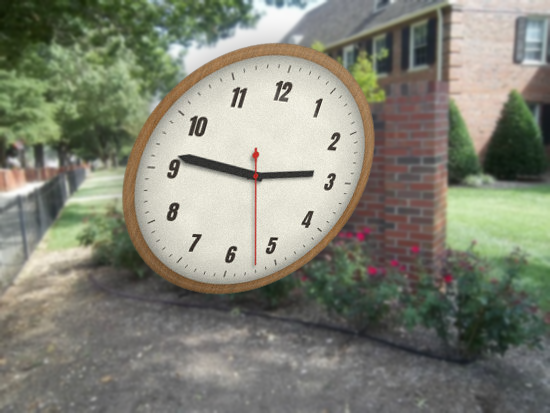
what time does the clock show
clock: 2:46:27
